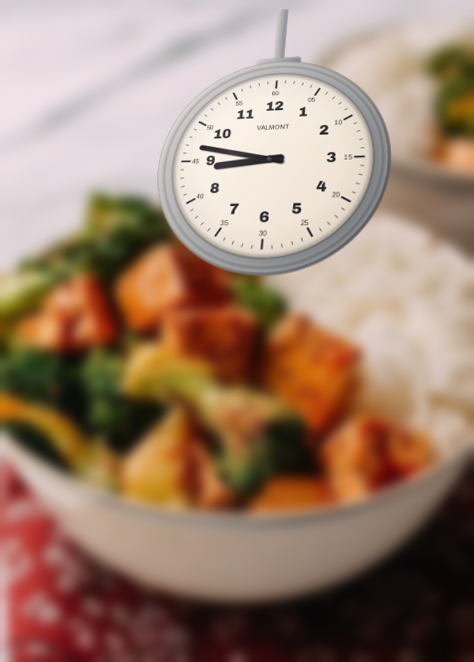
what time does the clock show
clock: 8:47
